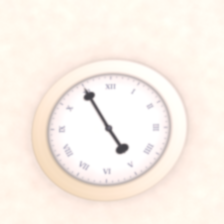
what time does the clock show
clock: 4:55
